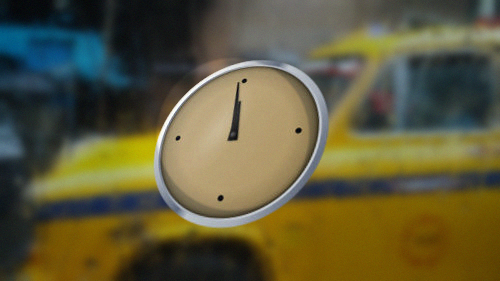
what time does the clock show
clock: 11:59
